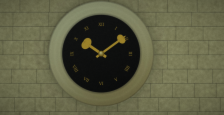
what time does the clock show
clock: 10:09
